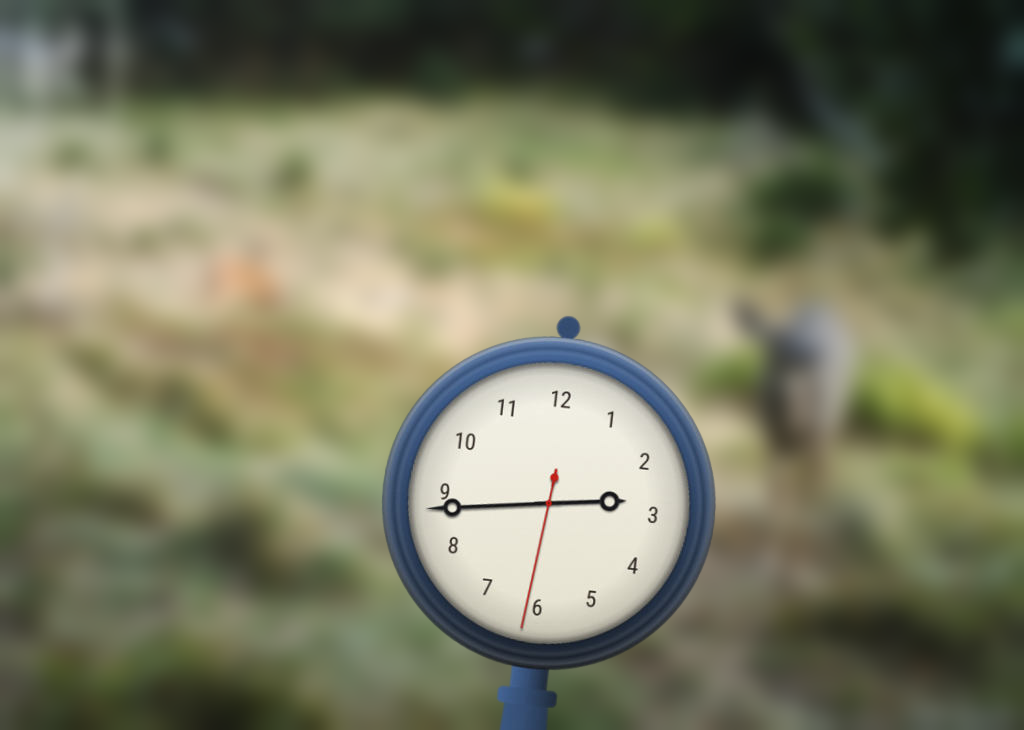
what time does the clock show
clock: 2:43:31
